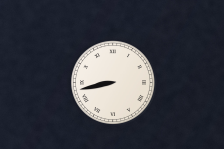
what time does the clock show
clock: 8:43
